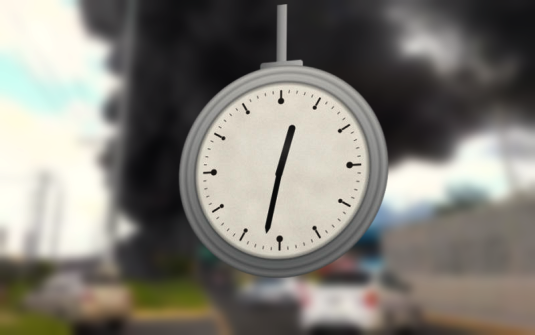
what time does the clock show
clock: 12:32
